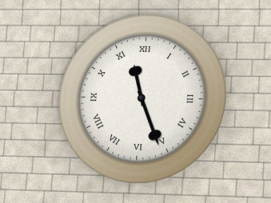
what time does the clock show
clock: 11:26
